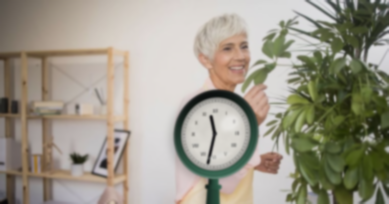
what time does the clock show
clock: 11:32
